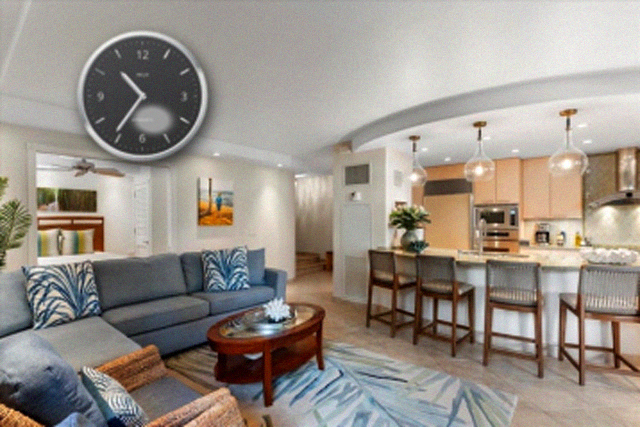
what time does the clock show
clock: 10:36
